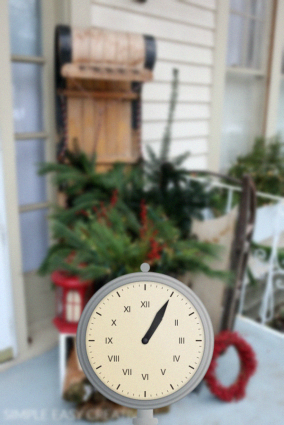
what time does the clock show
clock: 1:05
